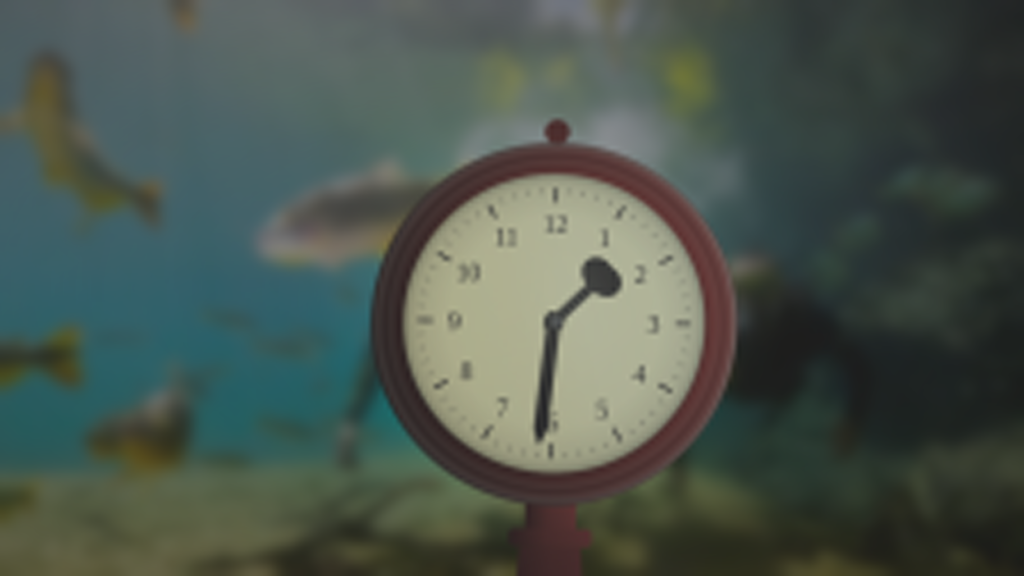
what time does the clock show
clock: 1:31
